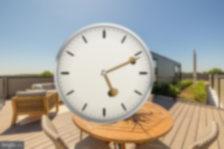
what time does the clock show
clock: 5:11
